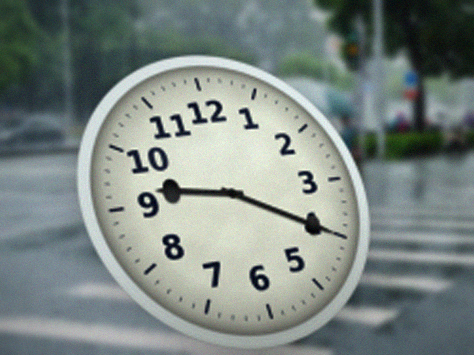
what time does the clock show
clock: 9:20
